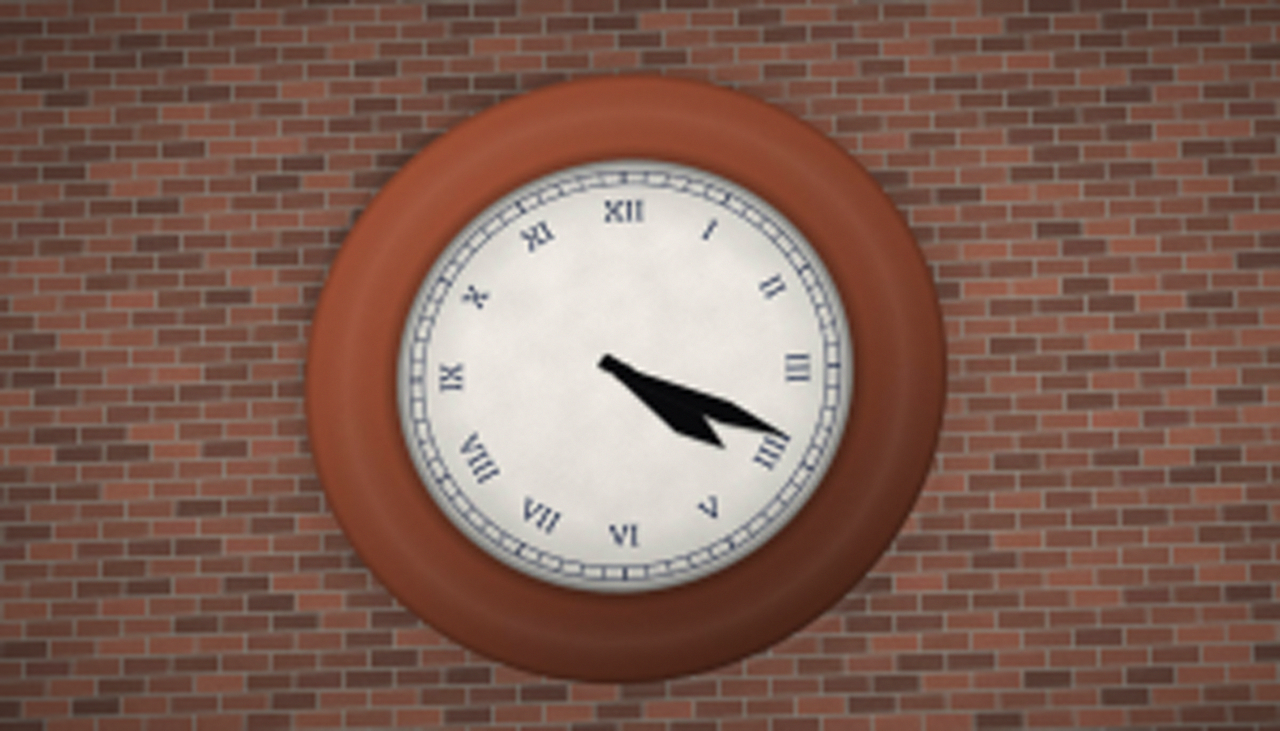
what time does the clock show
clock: 4:19
